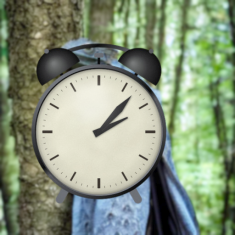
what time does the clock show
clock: 2:07
